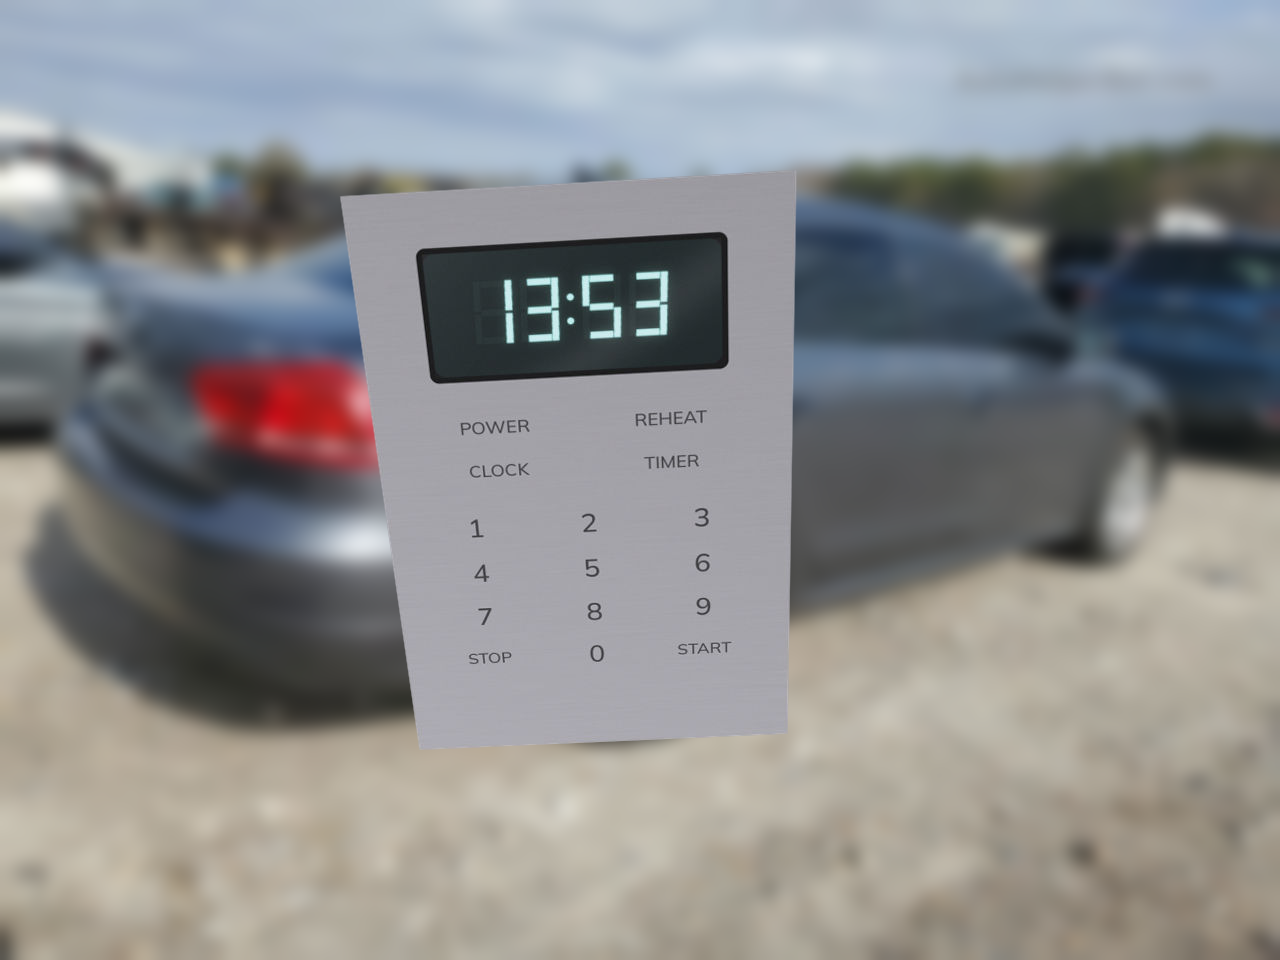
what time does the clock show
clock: 13:53
